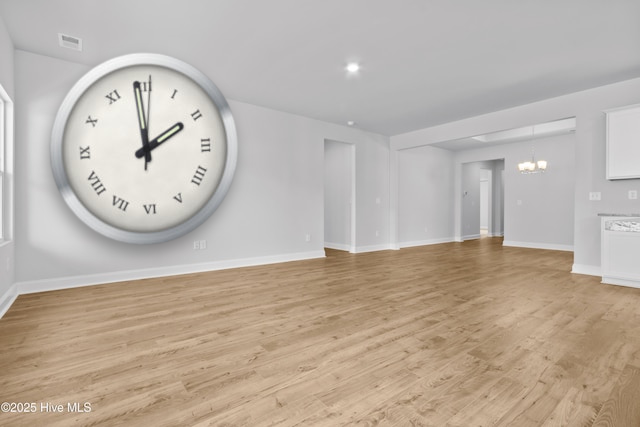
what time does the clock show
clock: 1:59:01
